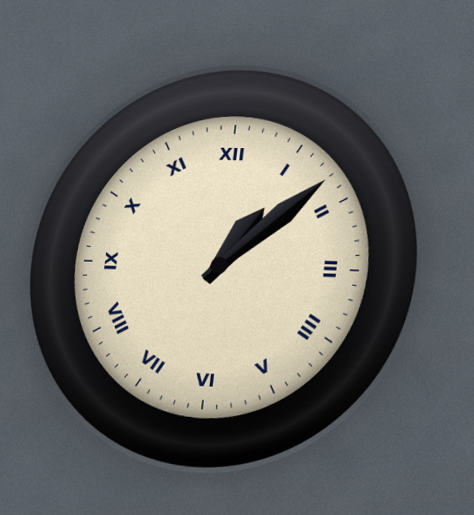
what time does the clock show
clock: 1:08
